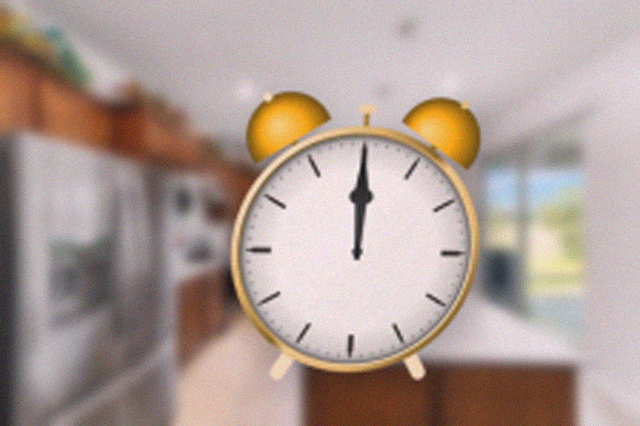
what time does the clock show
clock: 12:00
